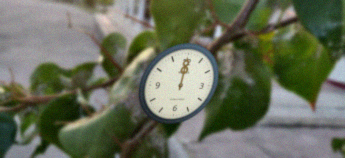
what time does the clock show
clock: 12:00
